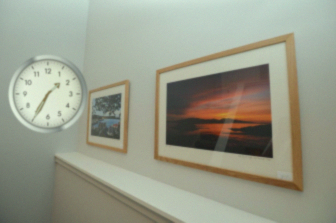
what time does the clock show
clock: 1:35
